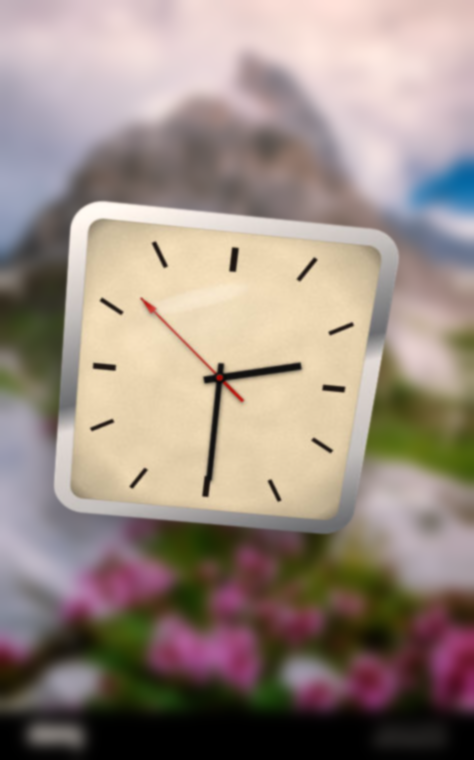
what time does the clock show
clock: 2:29:52
